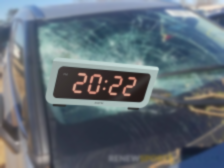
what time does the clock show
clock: 20:22
